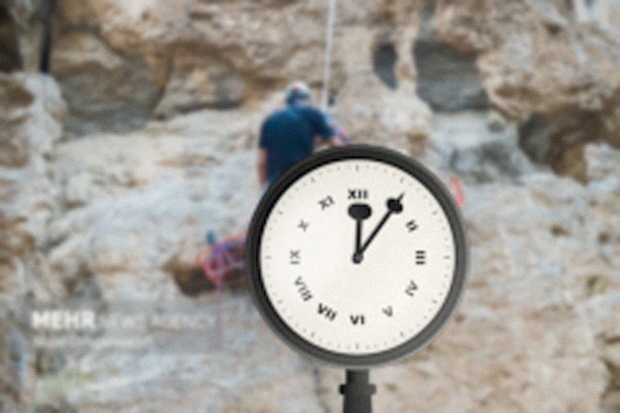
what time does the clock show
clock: 12:06
